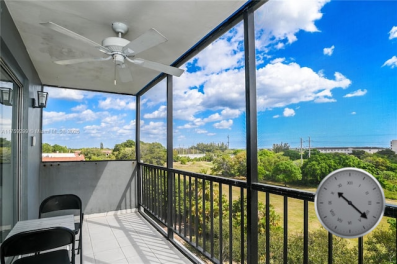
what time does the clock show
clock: 10:22
